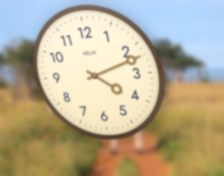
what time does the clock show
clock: 4:12
